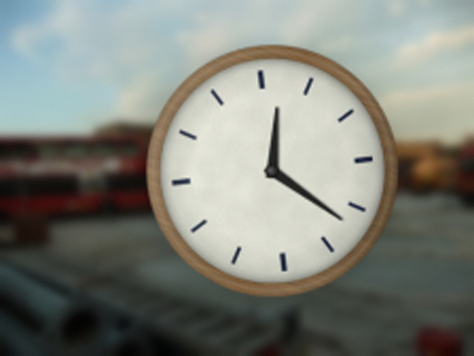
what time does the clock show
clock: 12:22
